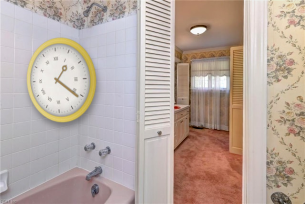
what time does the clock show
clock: 1:21
